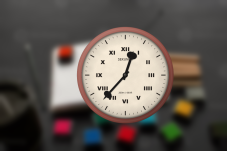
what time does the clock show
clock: 12:37
